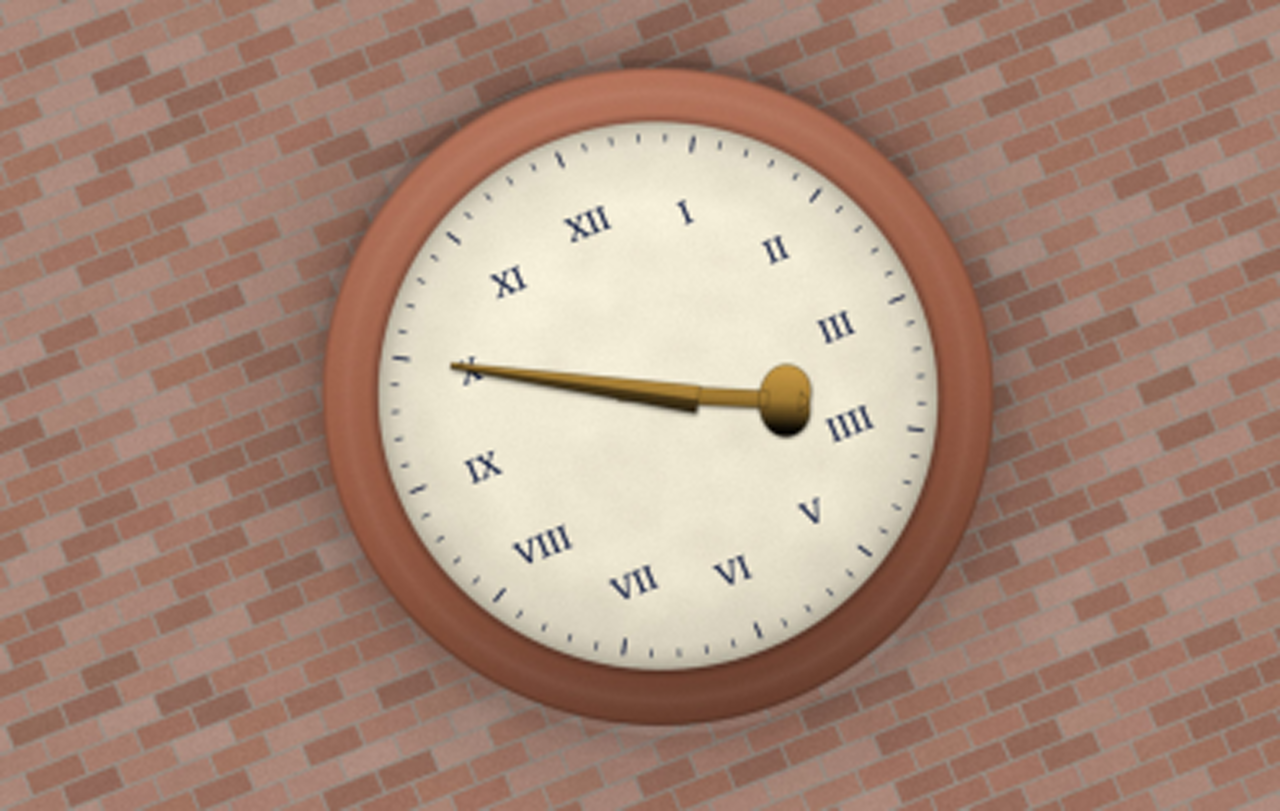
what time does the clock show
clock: 3:50
